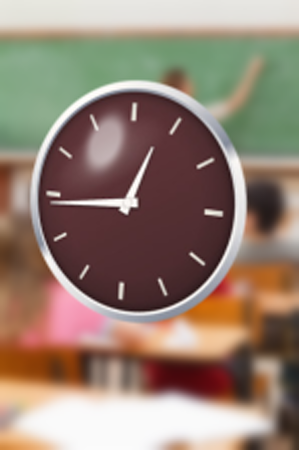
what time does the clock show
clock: 12:44
